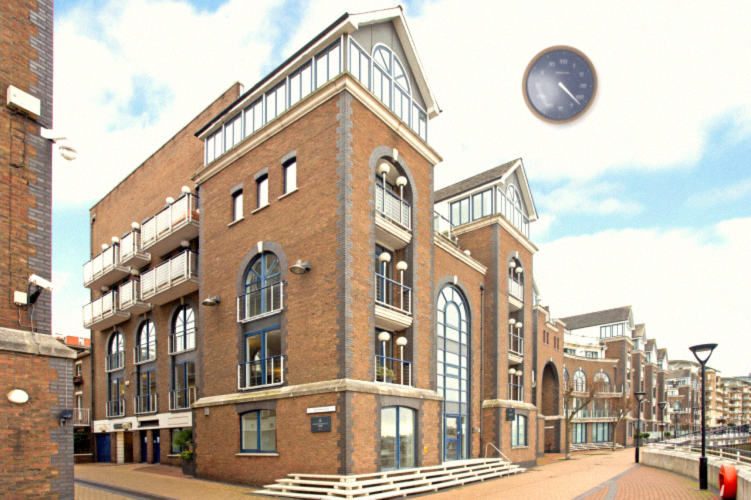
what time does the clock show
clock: 4:22
